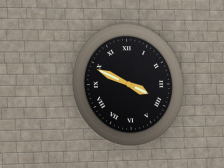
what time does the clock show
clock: 3:49
